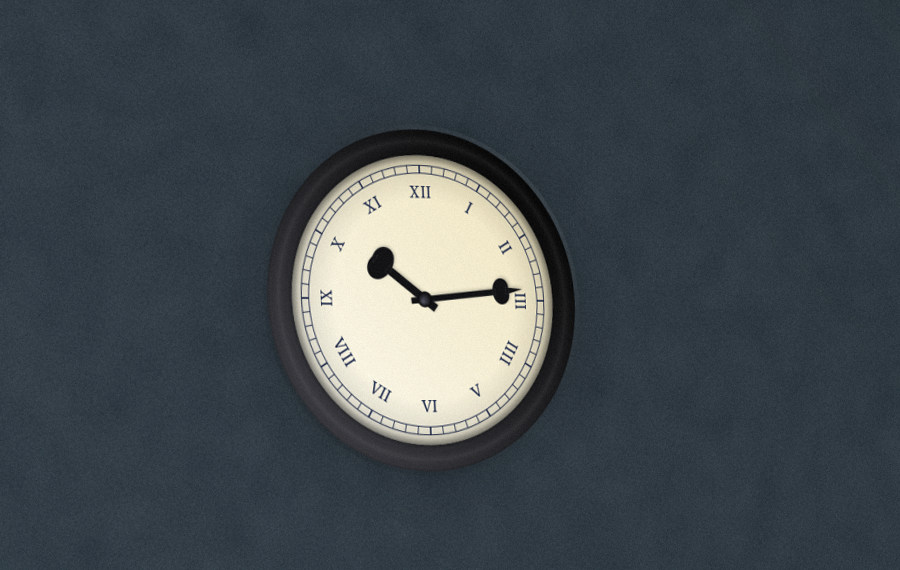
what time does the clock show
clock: 10:14
